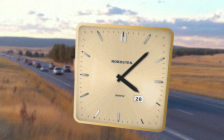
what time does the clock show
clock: 4:07
